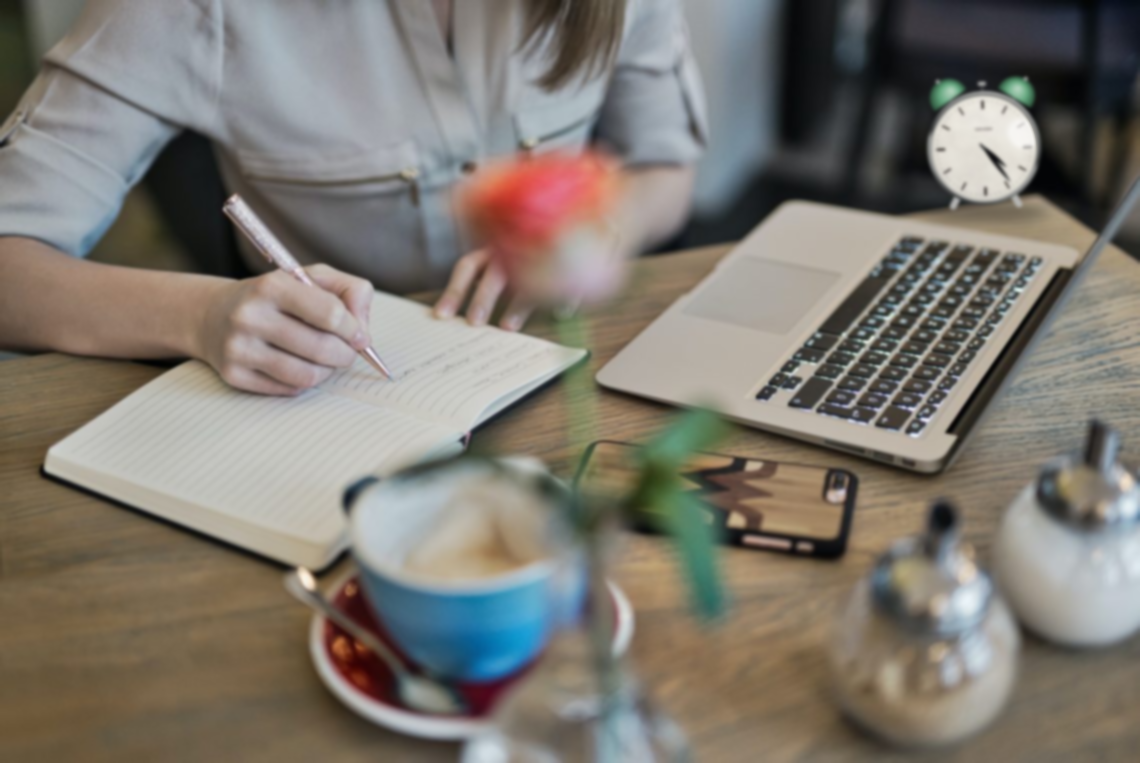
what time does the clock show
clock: 4:24
